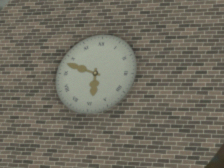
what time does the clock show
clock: 5:48
